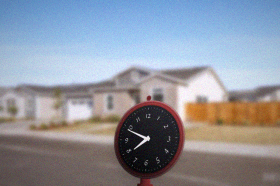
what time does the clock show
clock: 7:49
